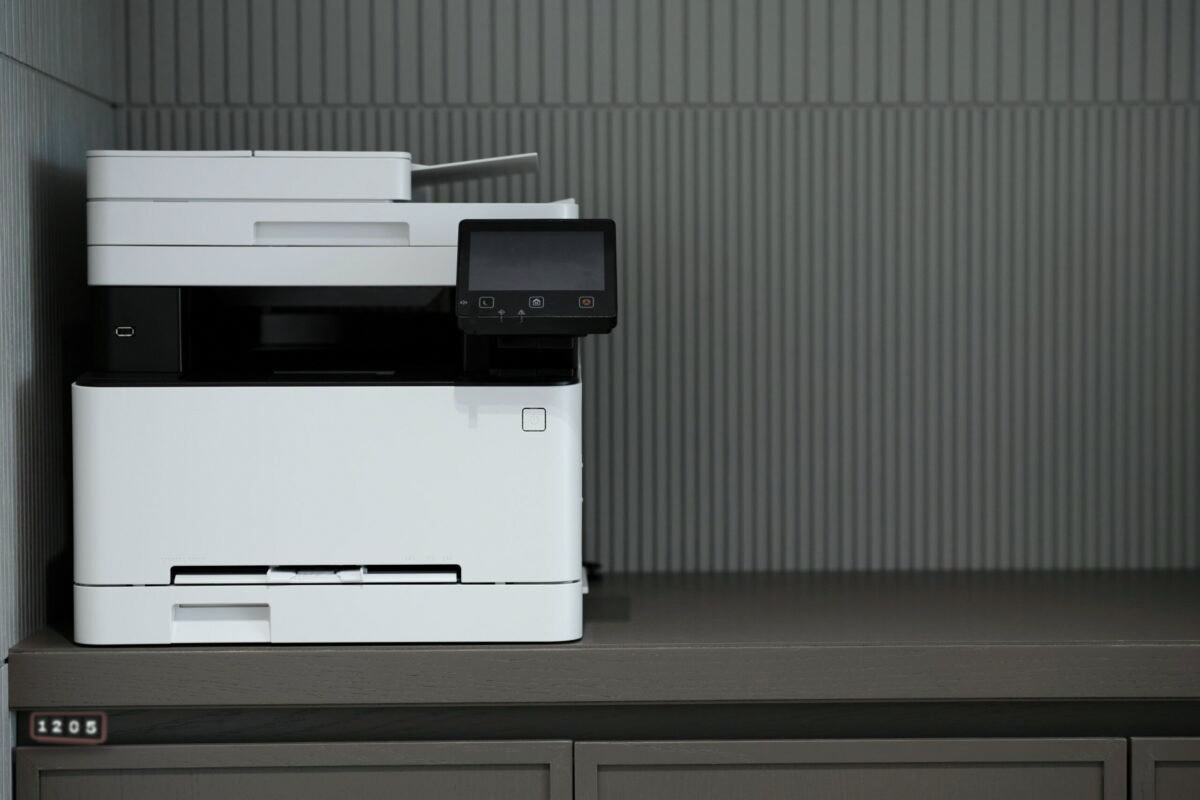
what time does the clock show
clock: 12:05
